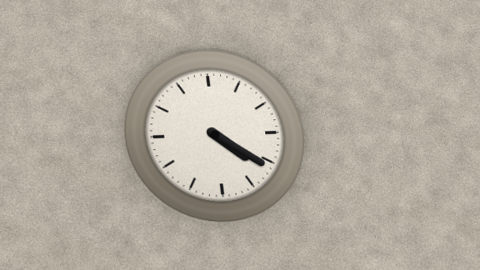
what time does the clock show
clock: 4:21
